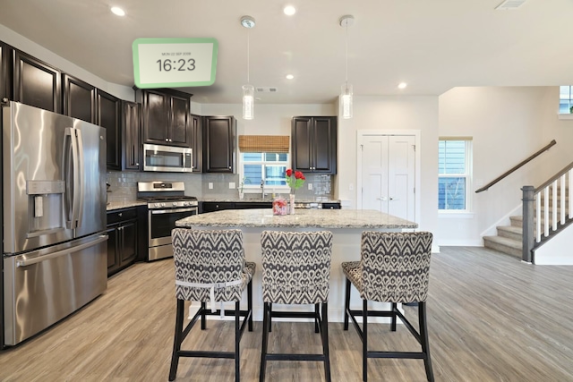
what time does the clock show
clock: 16:23
